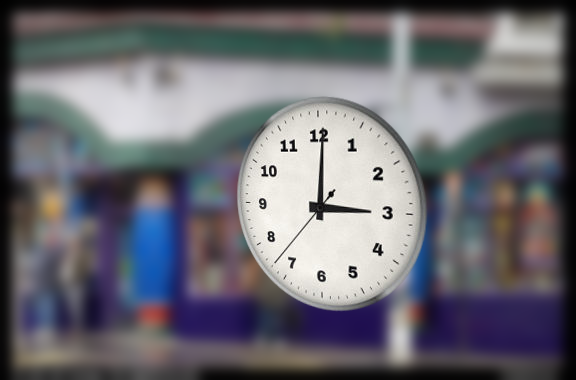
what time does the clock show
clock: 3:00:37
